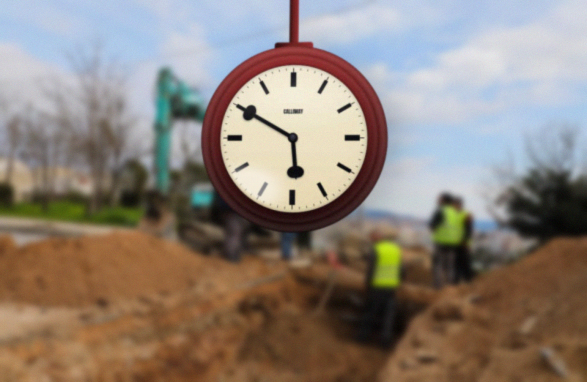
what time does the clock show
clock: 5:50
